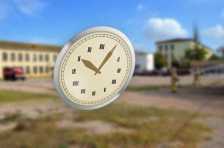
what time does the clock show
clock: 10:05
